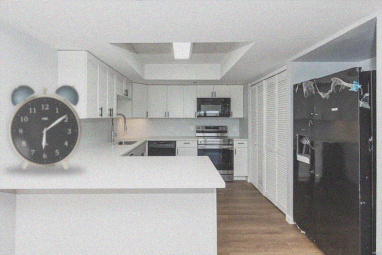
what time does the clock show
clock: 6:09
